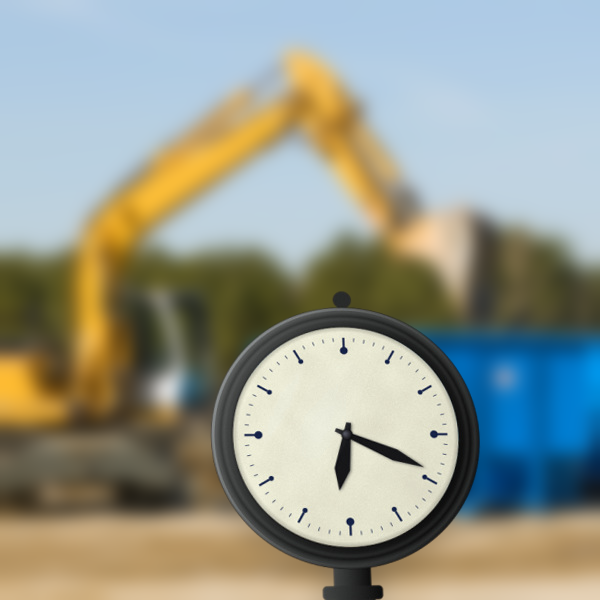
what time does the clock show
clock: 6:19
